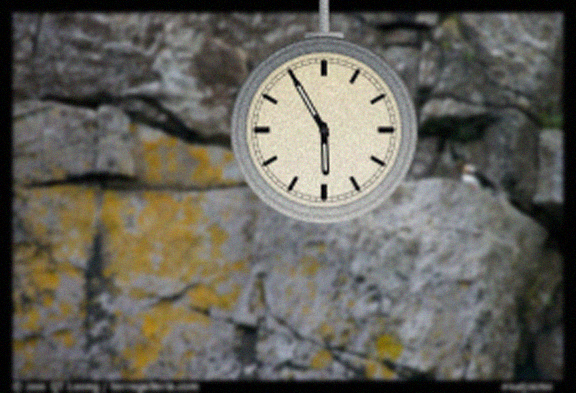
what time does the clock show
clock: 5:55
